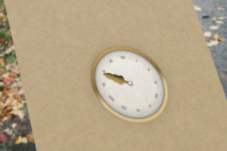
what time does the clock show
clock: 9:49
